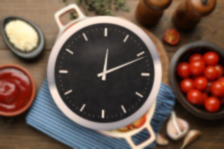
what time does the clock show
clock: 12:11
